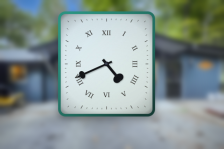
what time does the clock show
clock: 4:41
